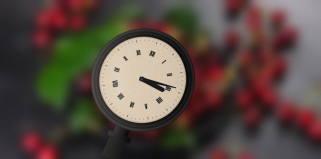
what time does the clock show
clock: 3:14
